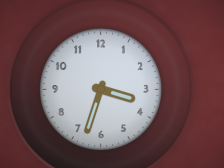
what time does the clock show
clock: 3:33
